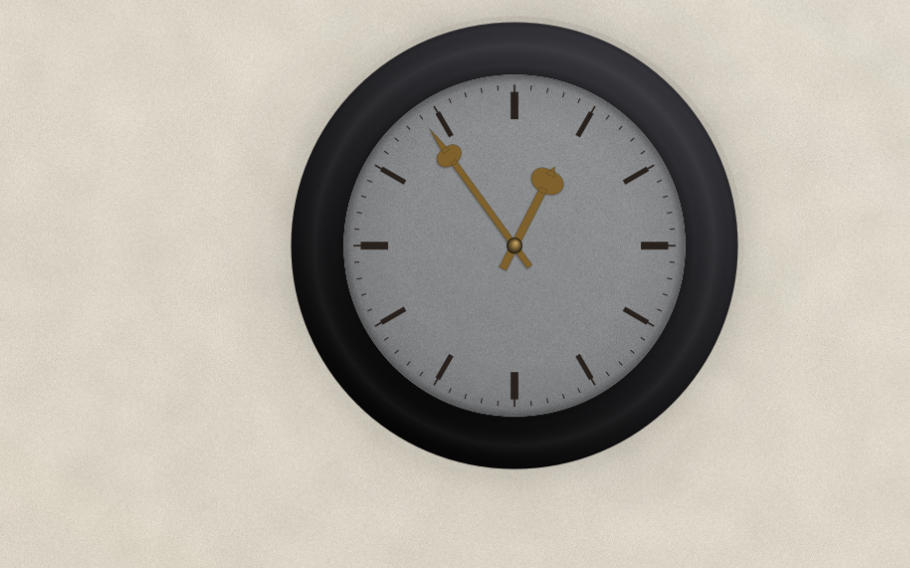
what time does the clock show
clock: 12:54
